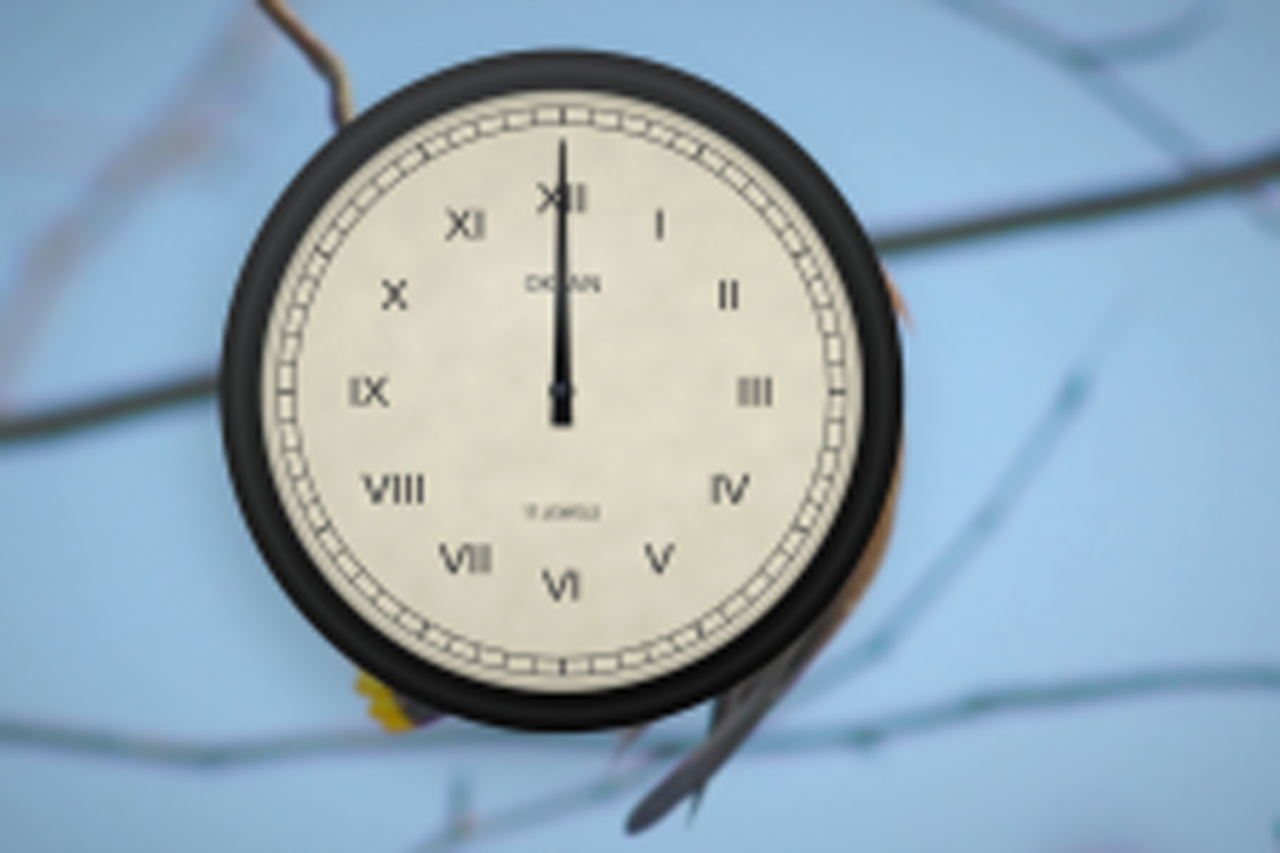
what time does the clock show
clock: 12:00
